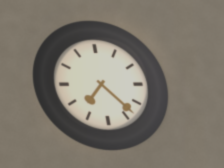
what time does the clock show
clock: 7:23
